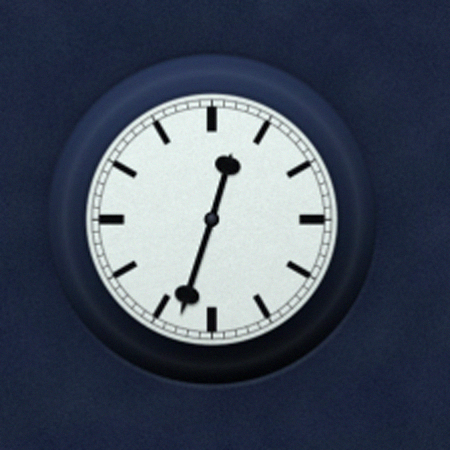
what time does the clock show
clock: 12:33
